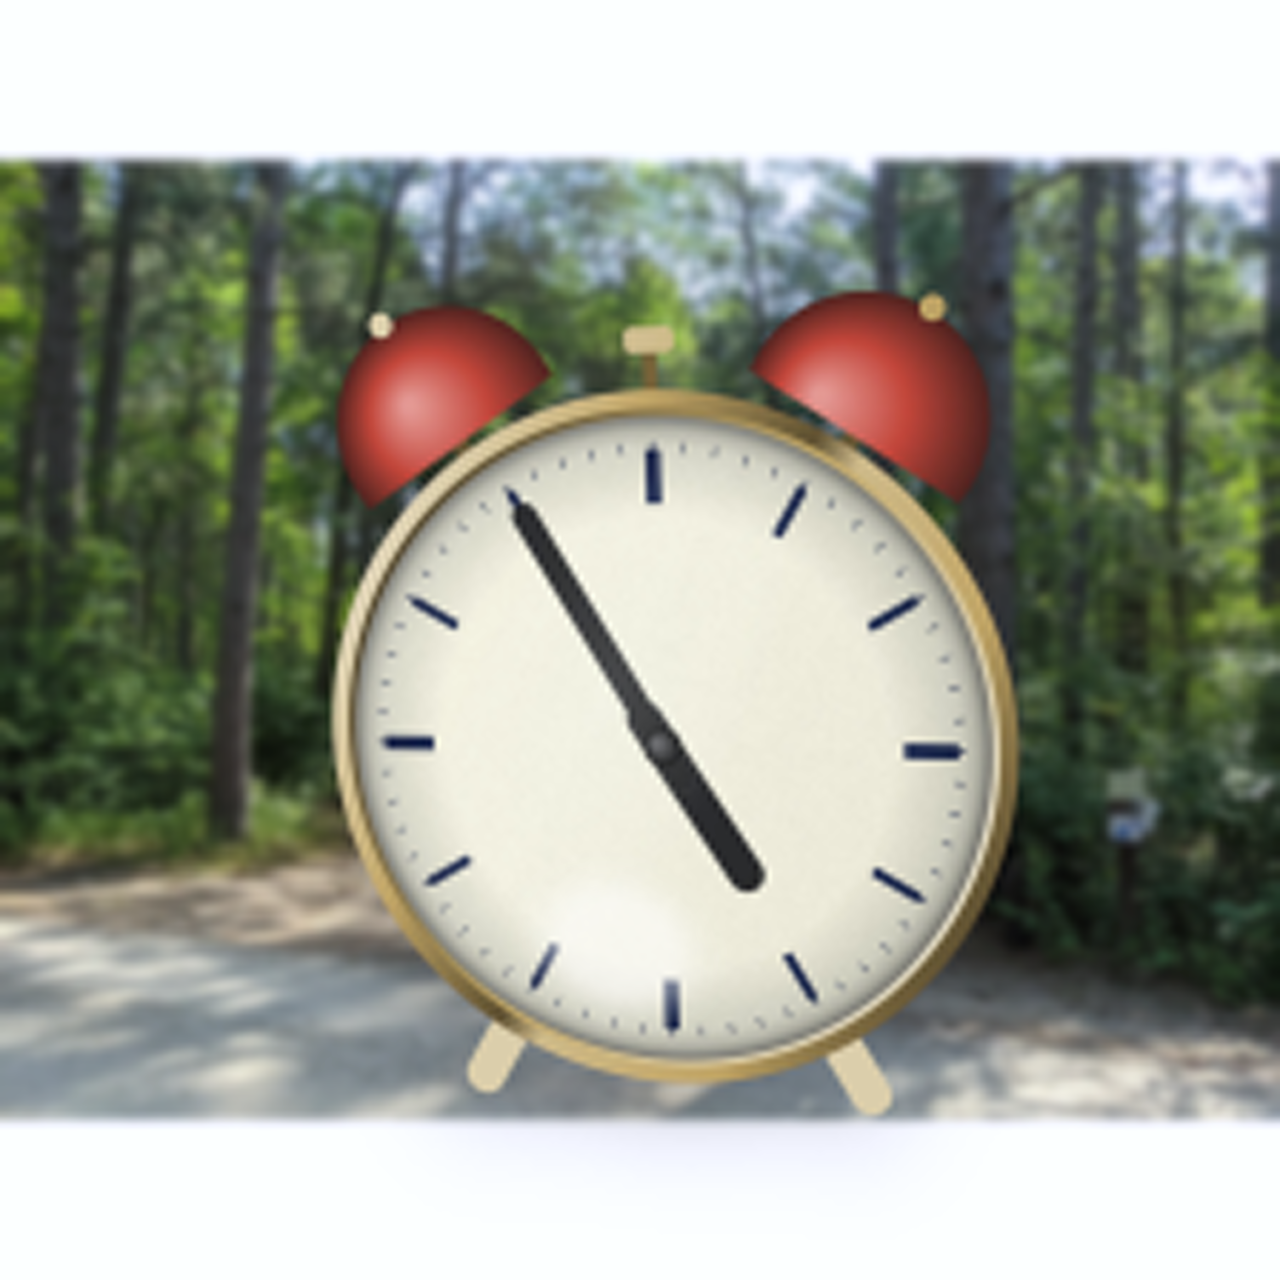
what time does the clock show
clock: 4:55
